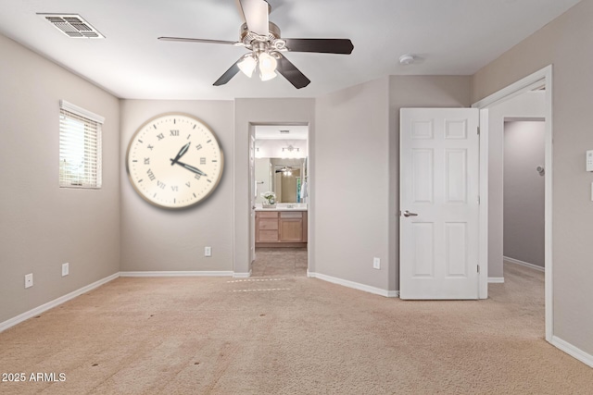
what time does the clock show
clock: 1:19
